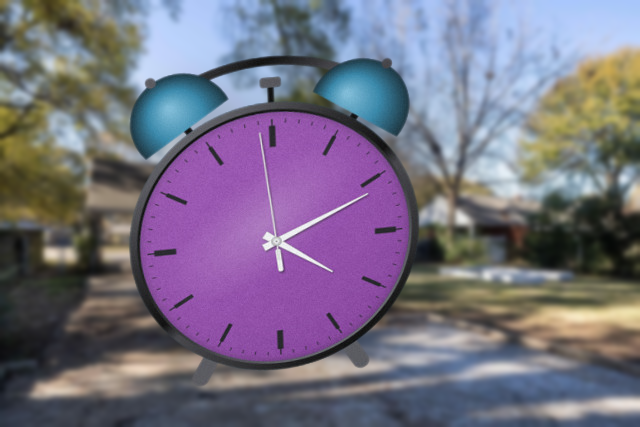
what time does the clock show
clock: 4:10:59
